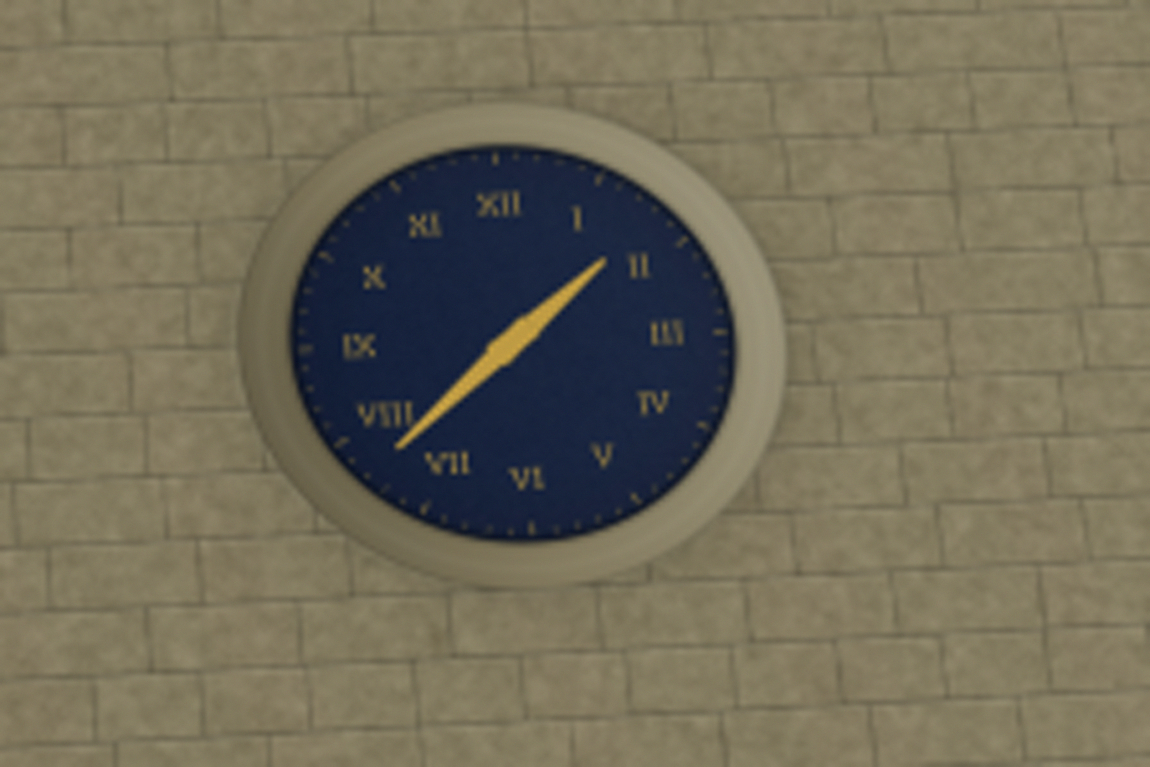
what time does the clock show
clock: 1:38
